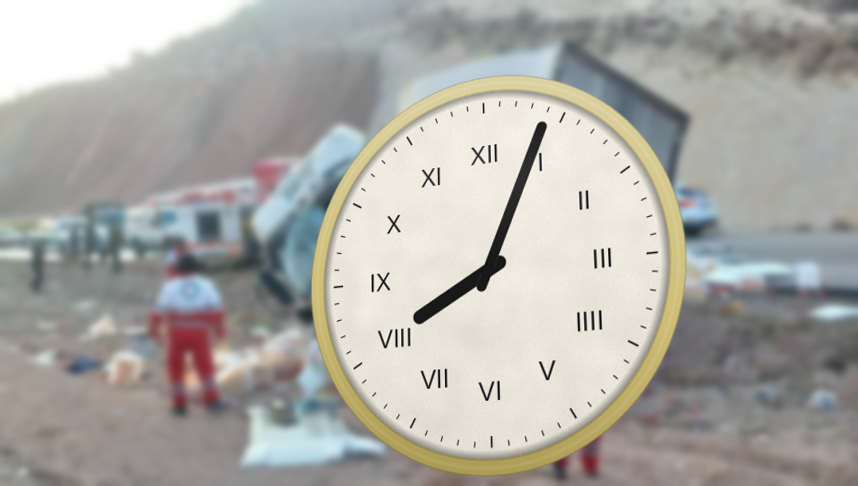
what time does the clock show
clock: 8:04
